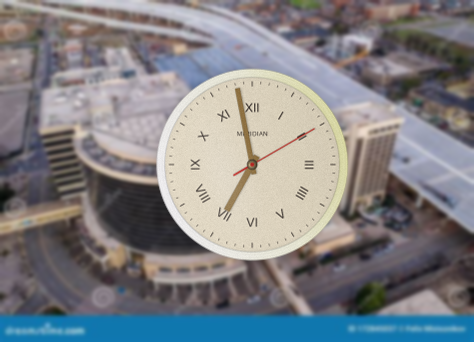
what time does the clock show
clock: 6:58:10
